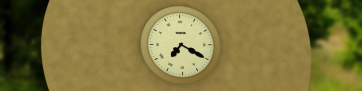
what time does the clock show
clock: 7:20
